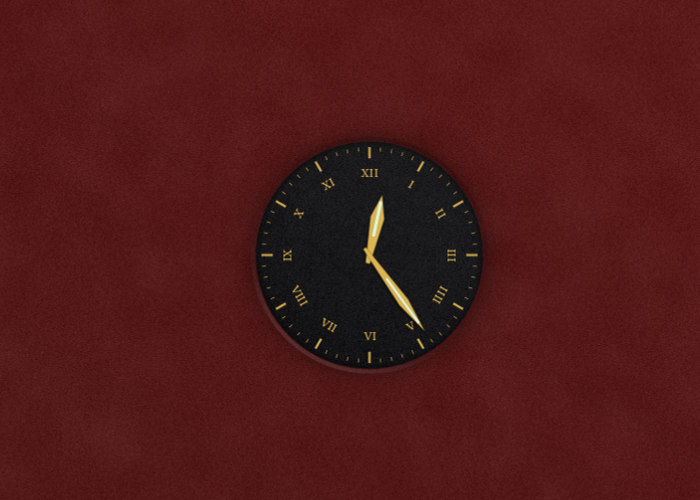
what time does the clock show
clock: 12:24
